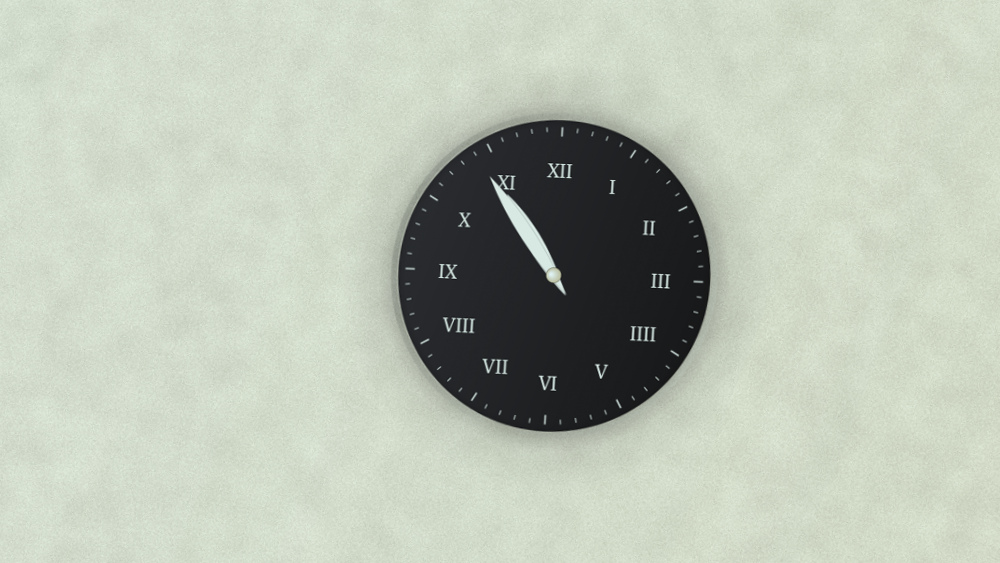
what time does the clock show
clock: 10:54
